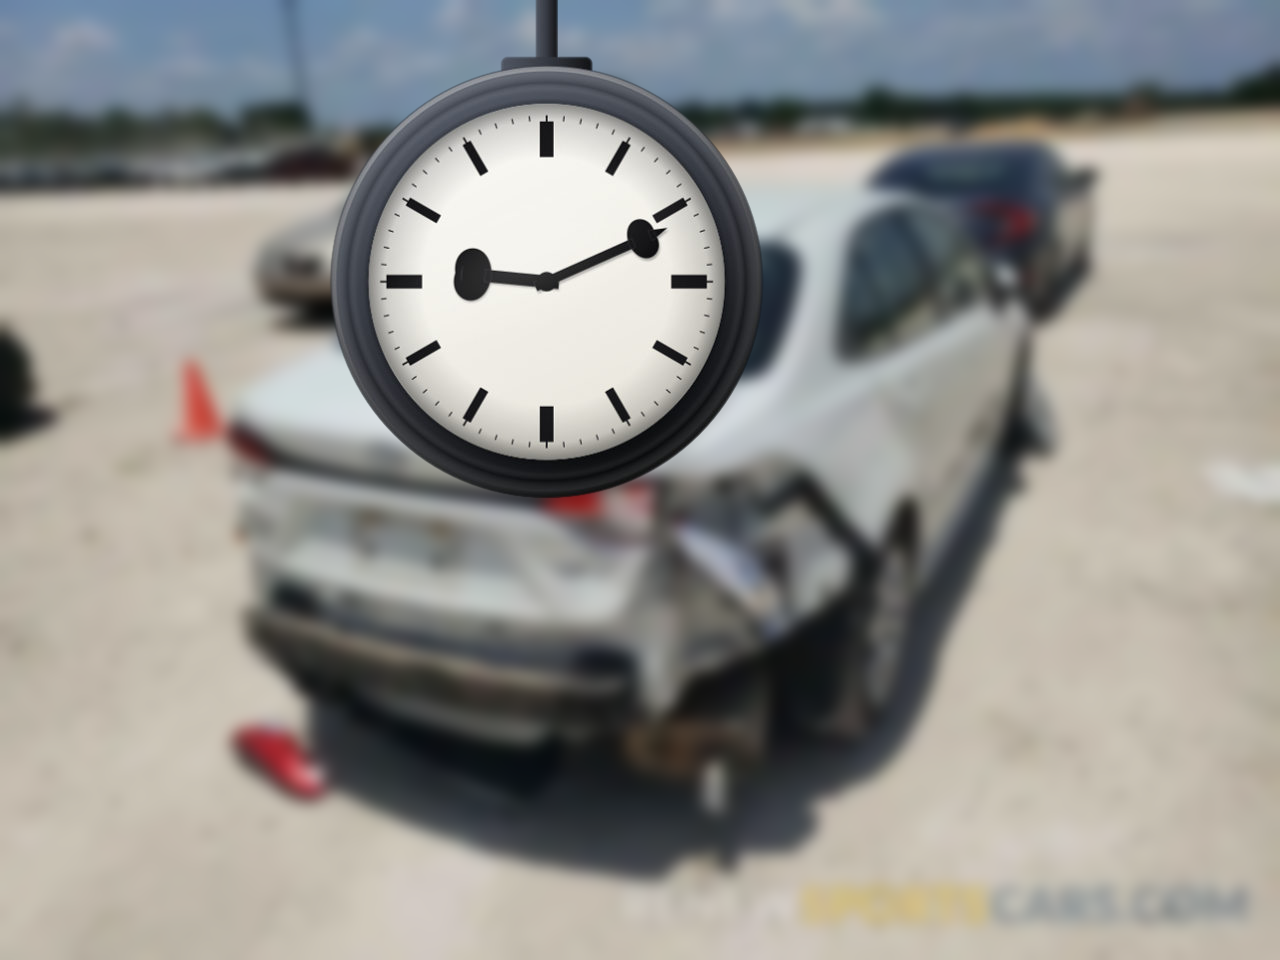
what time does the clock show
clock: 9:11
